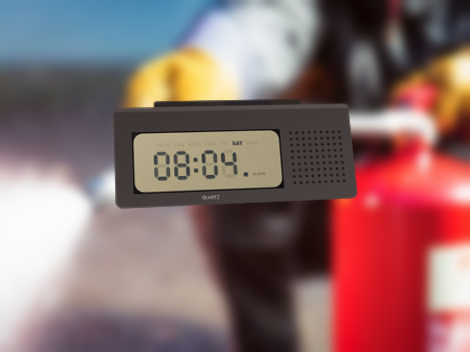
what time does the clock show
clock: 8:04
